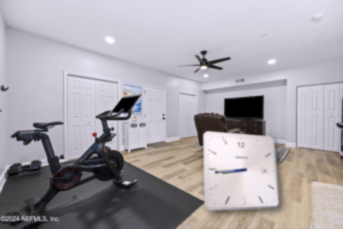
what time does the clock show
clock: 8:44
